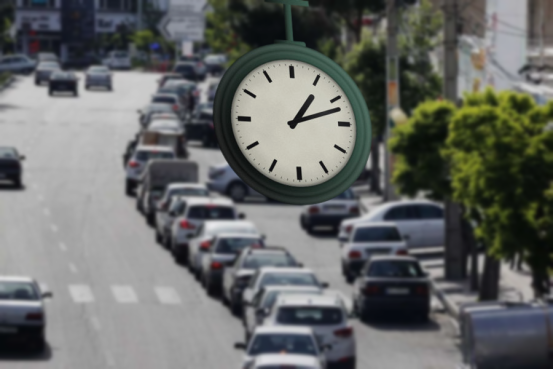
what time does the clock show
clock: 1:12
